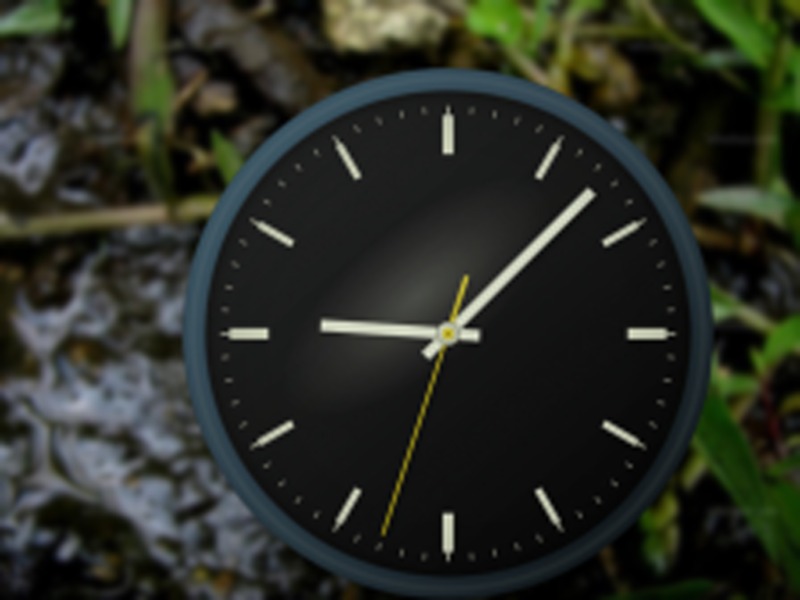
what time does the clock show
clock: 9:07:33
